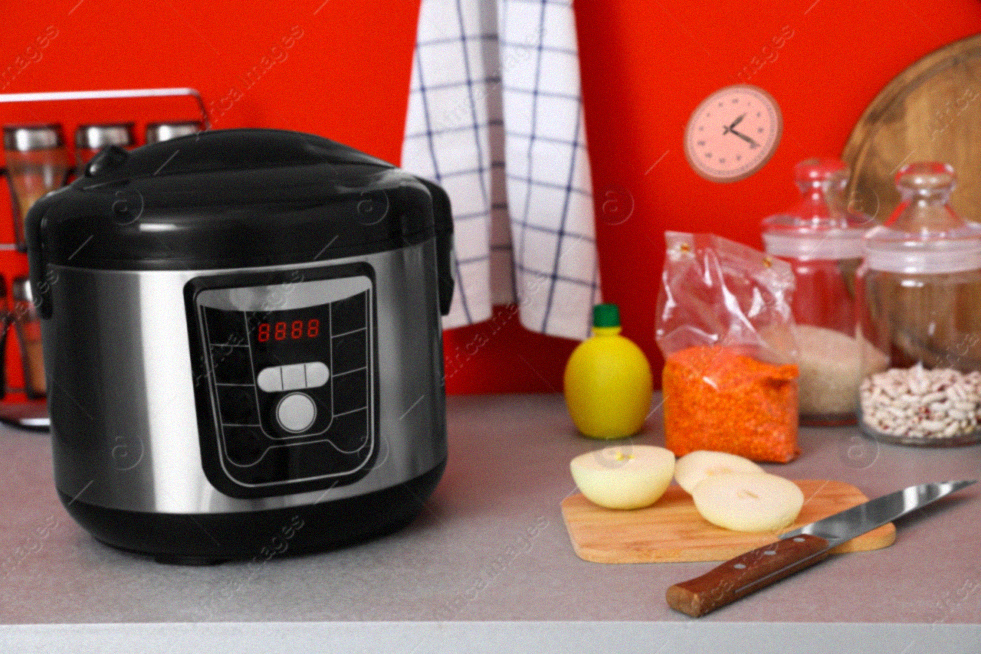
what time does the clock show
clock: 1:19
